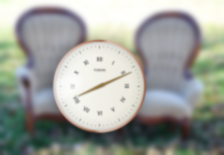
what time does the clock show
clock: 8:11
